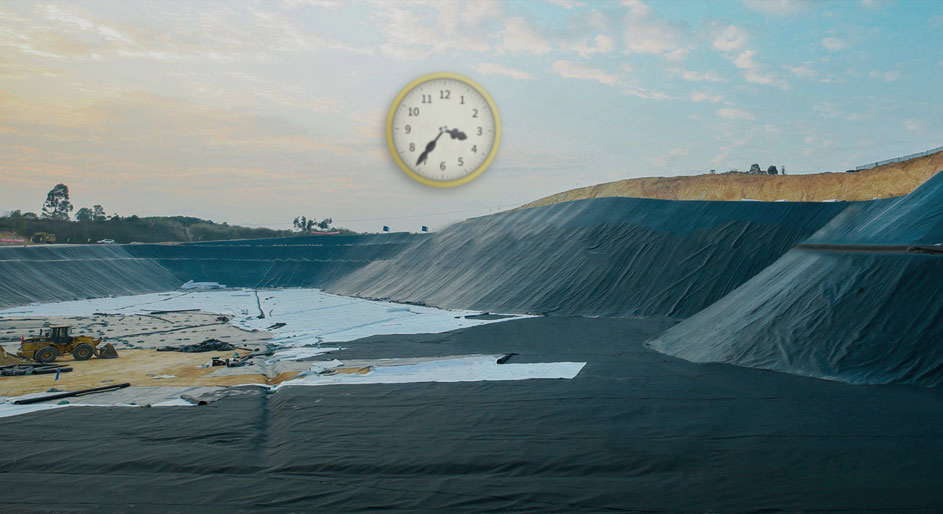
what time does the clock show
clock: 3:36
